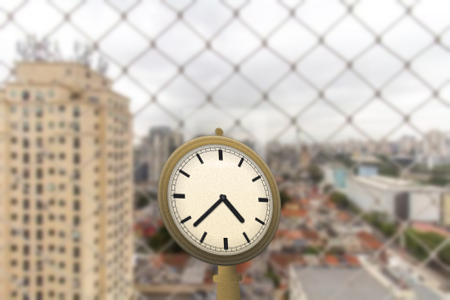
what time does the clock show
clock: 4:38
